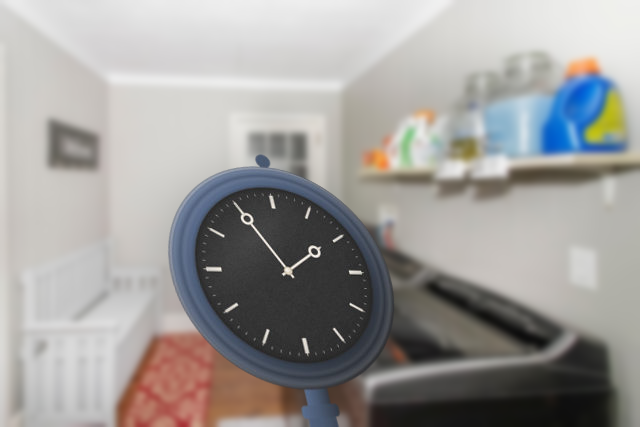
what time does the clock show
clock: 1:55
